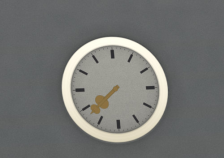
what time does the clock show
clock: 7:38
